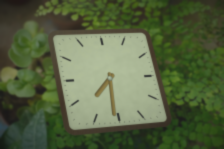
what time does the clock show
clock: 7:31
